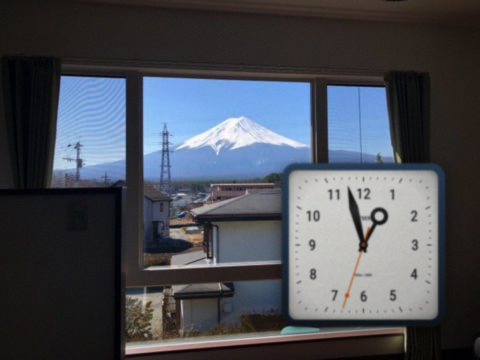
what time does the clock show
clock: 12:57:33
